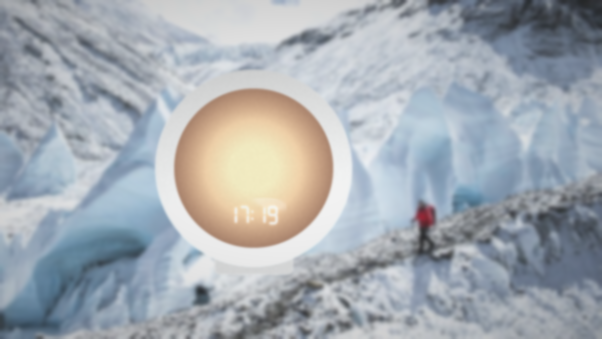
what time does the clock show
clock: 17:19
